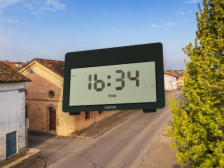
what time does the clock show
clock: 16:34
